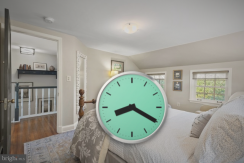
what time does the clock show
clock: 8:20
